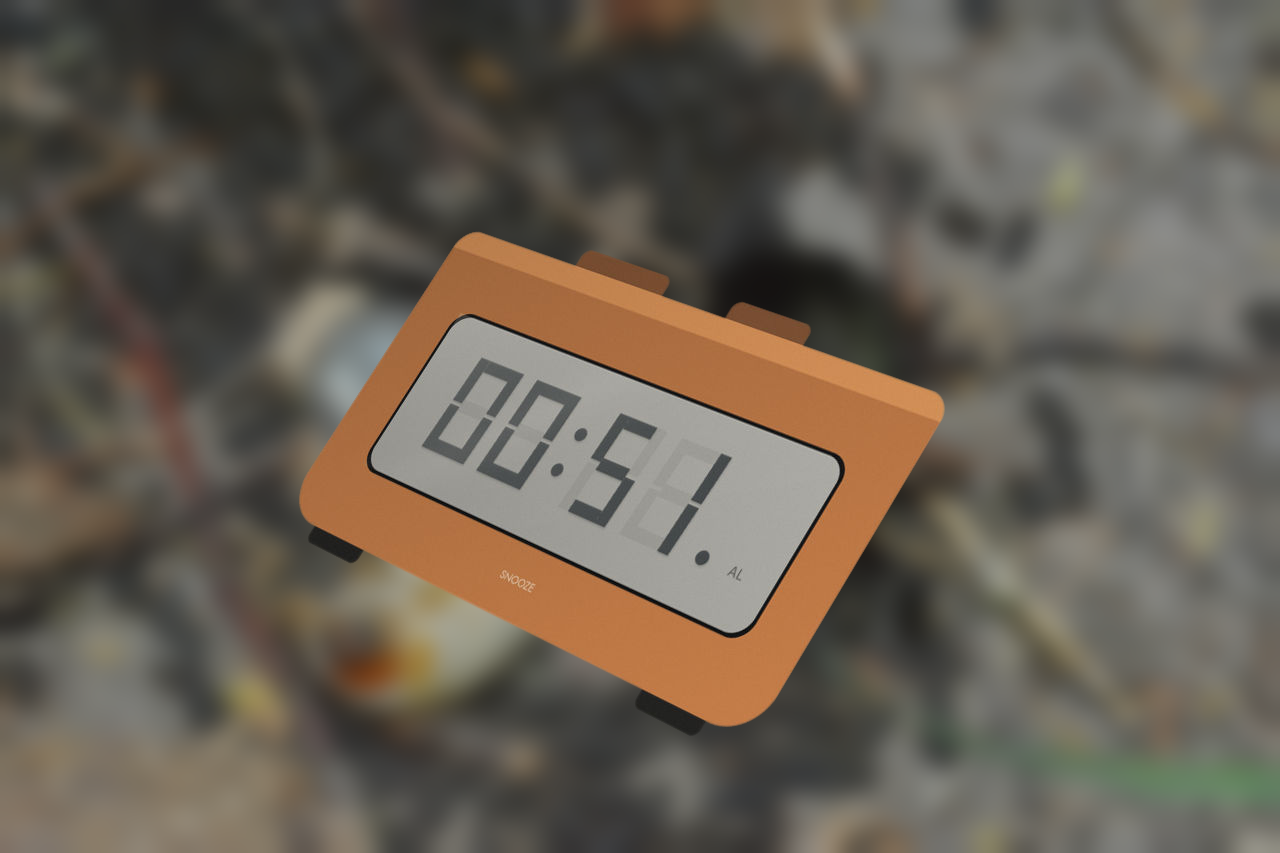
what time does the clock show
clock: 0:51
